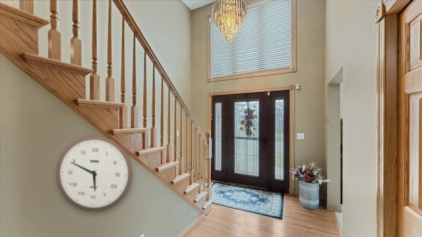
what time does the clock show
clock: 5:49
